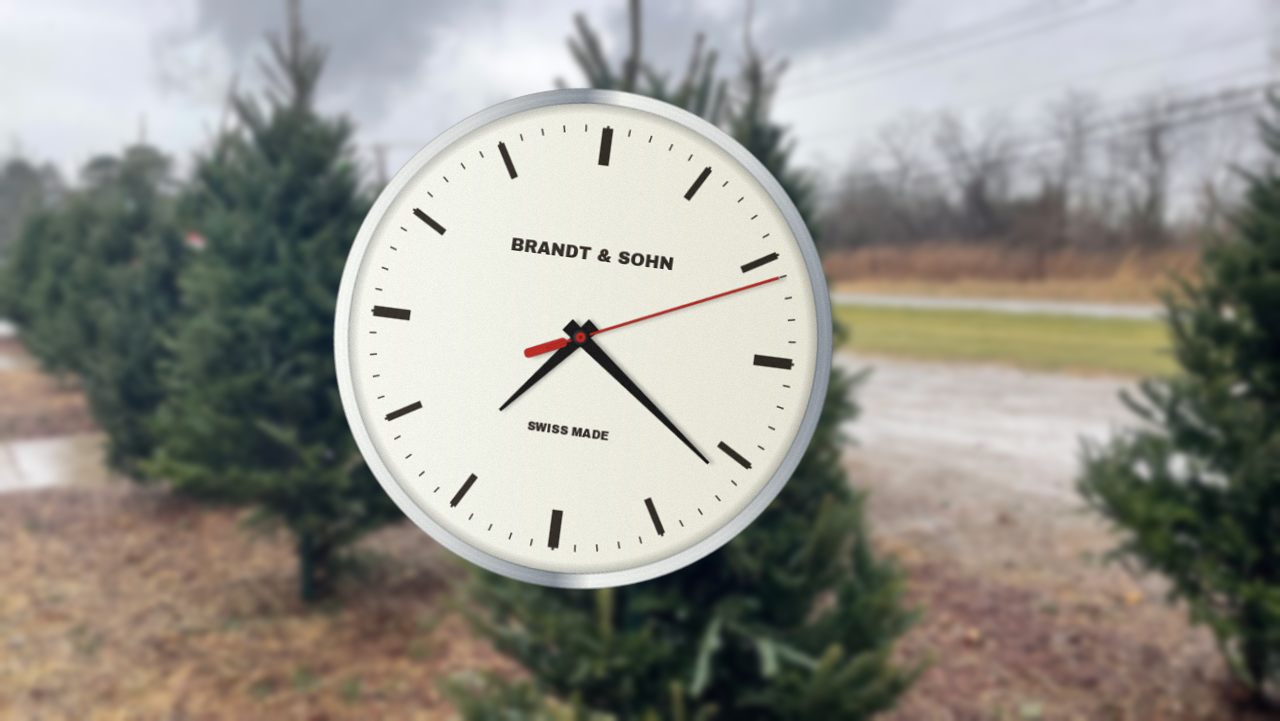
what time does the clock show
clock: 7:21:11
